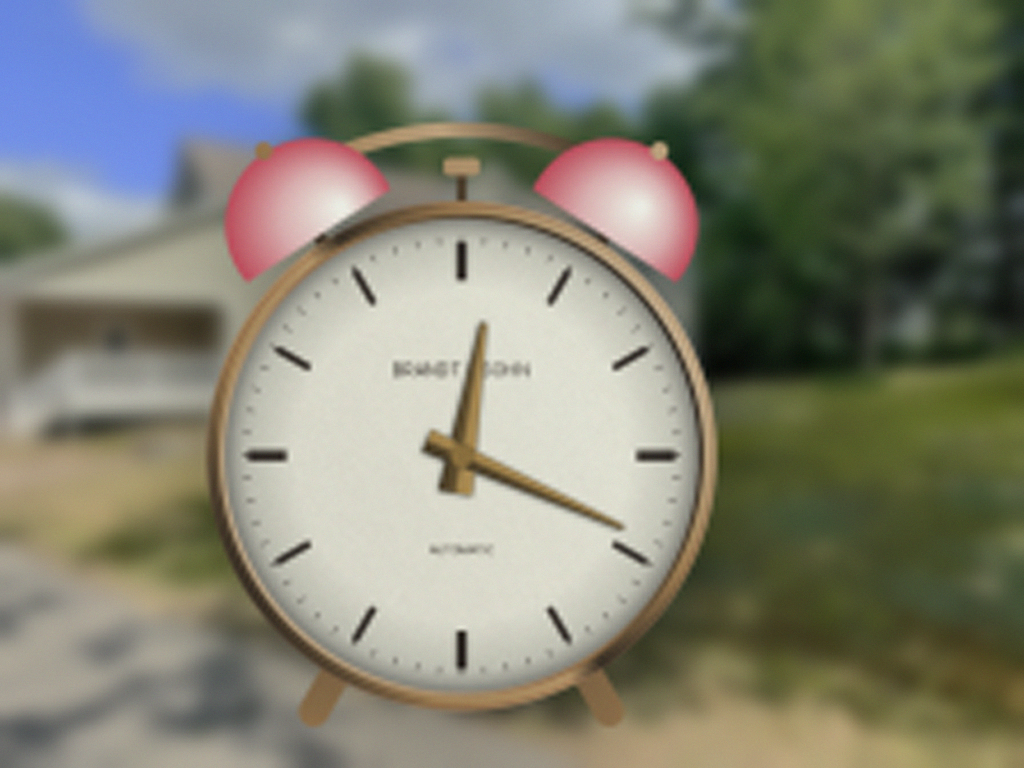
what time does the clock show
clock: 12:19
